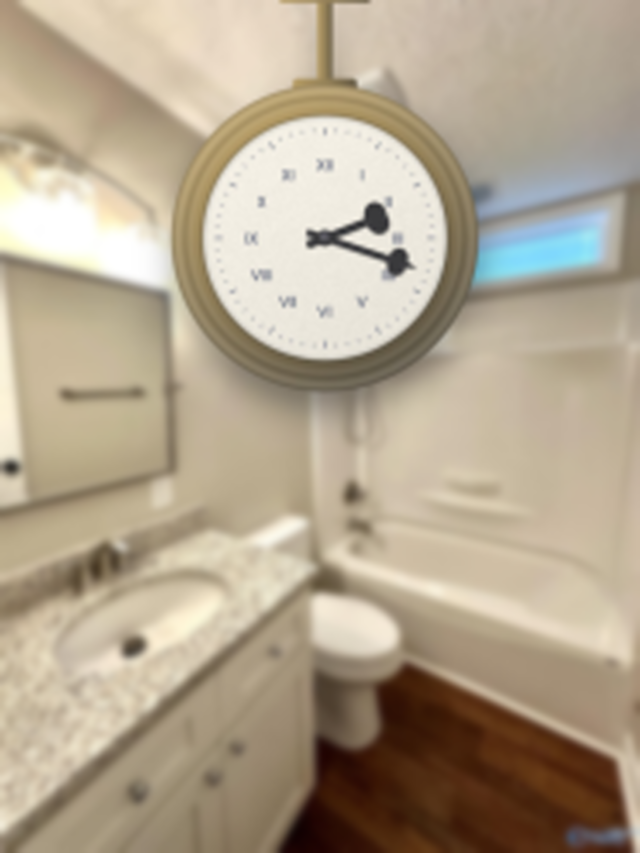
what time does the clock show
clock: 2:18
